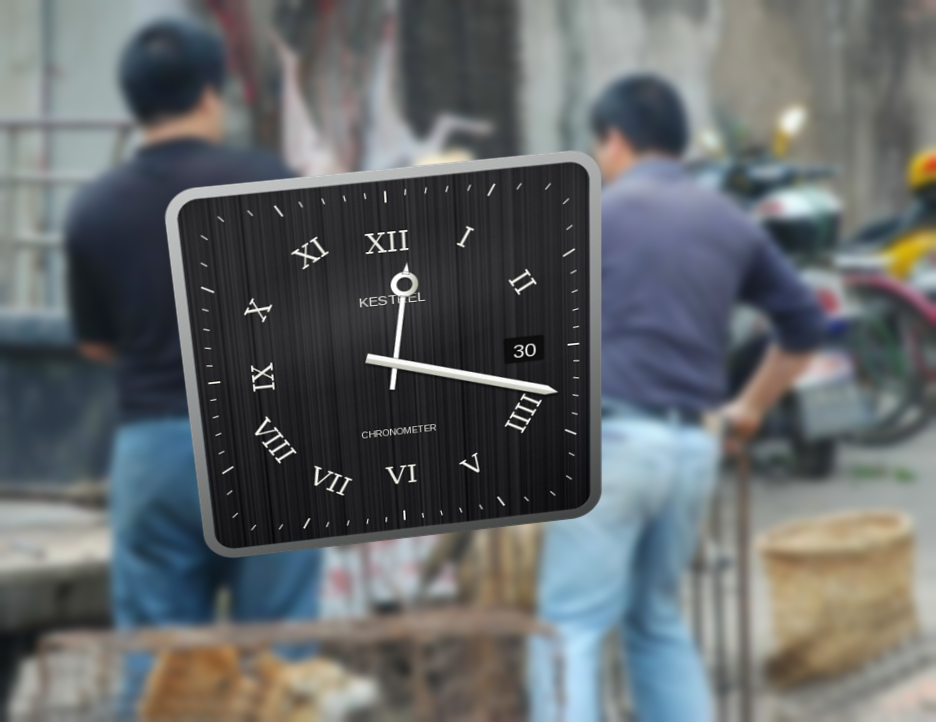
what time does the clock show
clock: 12:18
